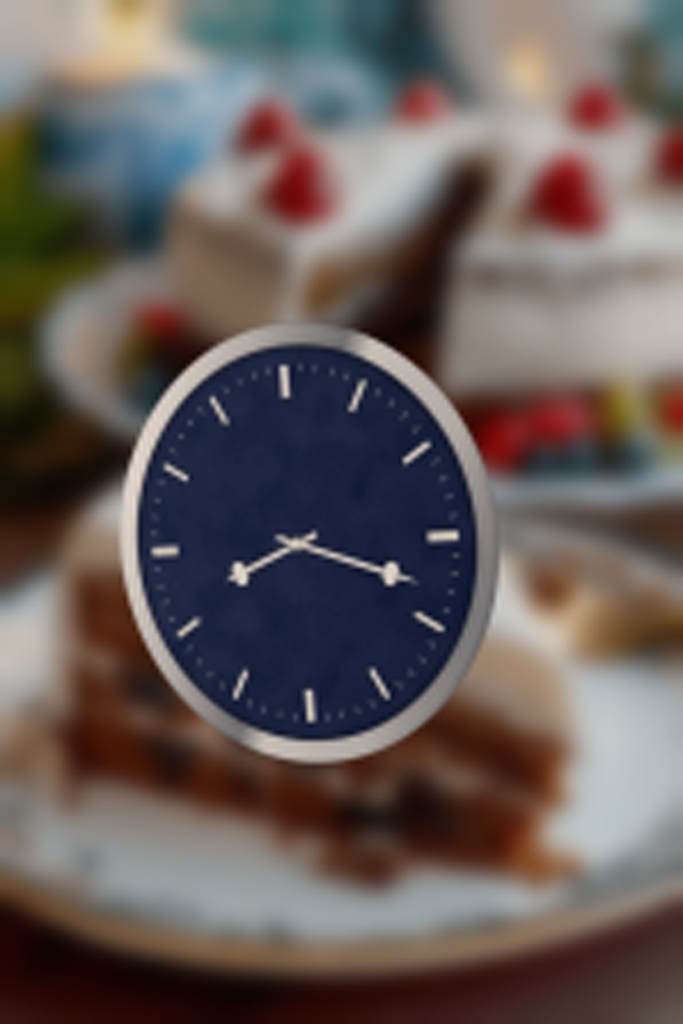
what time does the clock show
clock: 8:18
